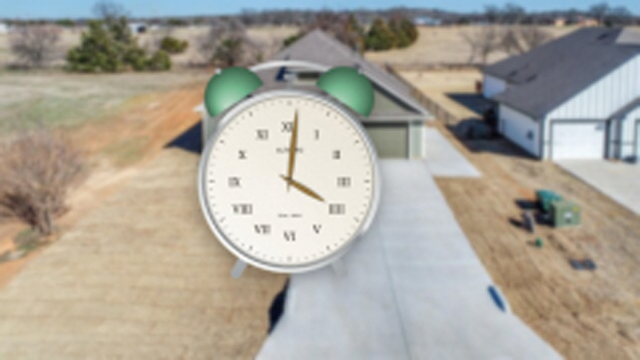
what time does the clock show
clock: 4:01
